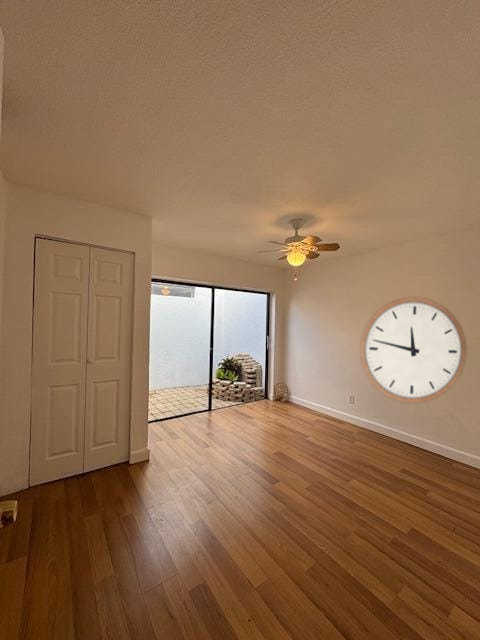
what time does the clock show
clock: 11:47
